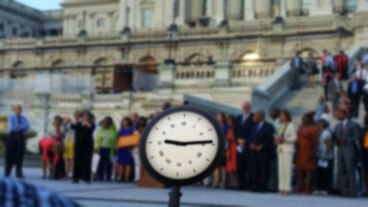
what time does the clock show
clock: 9:14
